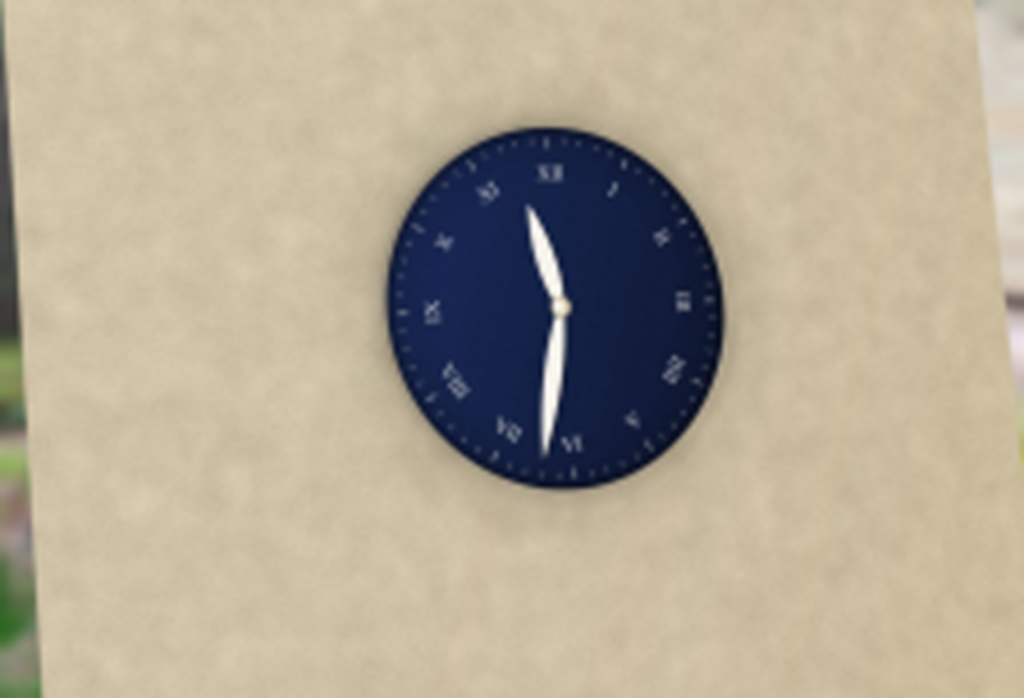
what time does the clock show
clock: 11:32
